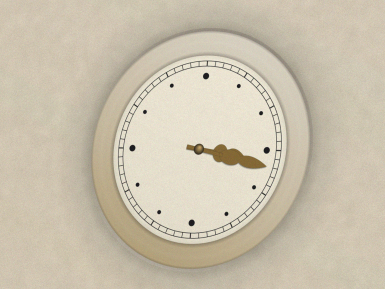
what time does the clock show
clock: 3:17
